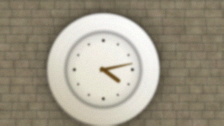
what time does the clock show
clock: 4:13
